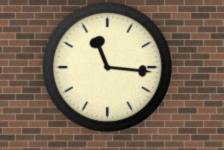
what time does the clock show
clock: 11:16
